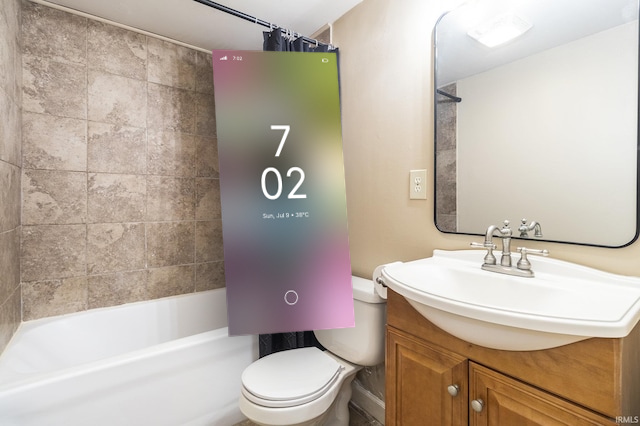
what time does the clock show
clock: 7:02
